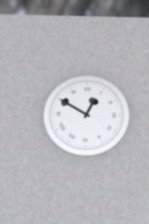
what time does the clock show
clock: 12:50
